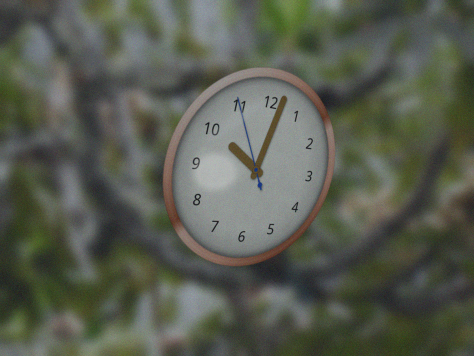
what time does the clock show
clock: 10:01:55
